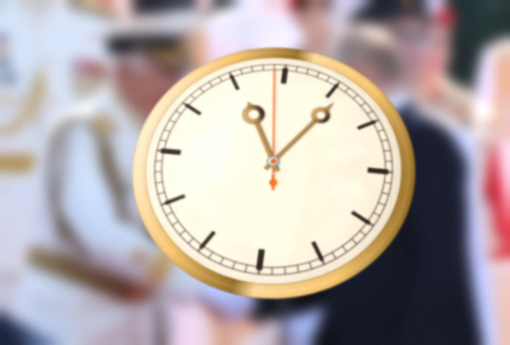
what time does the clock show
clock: 11:05:59
